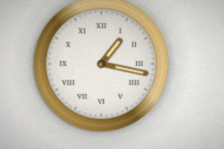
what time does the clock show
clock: 1:17
